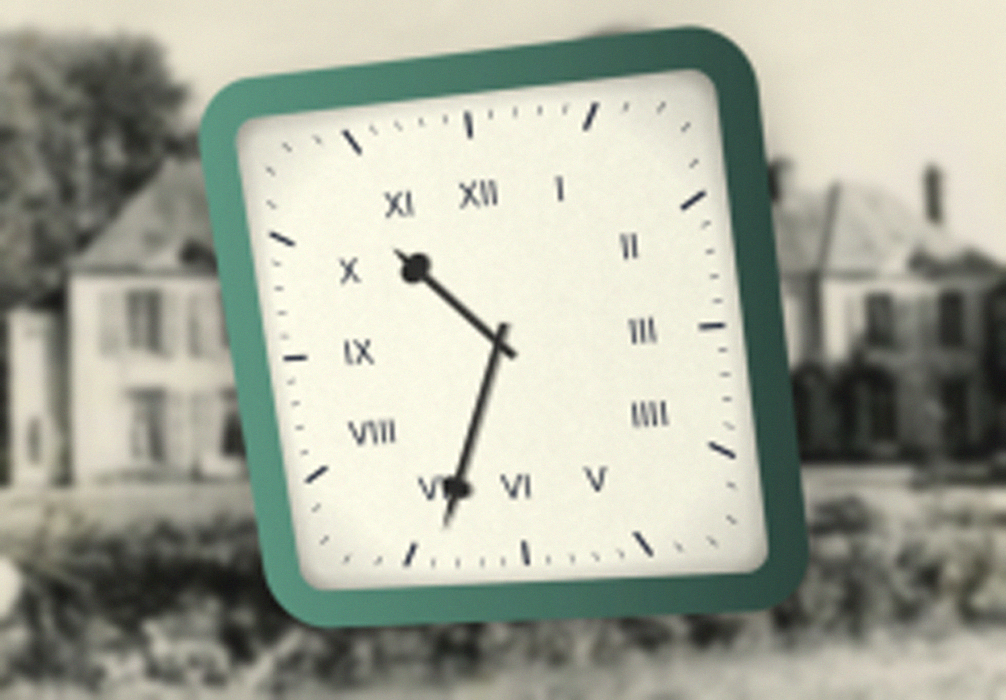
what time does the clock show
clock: 10:34
